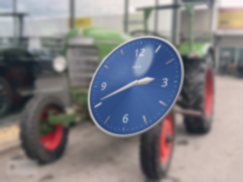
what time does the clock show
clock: 2:41
